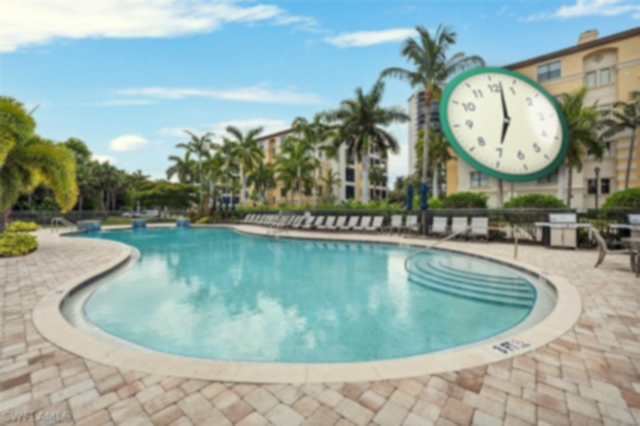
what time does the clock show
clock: 7:02
